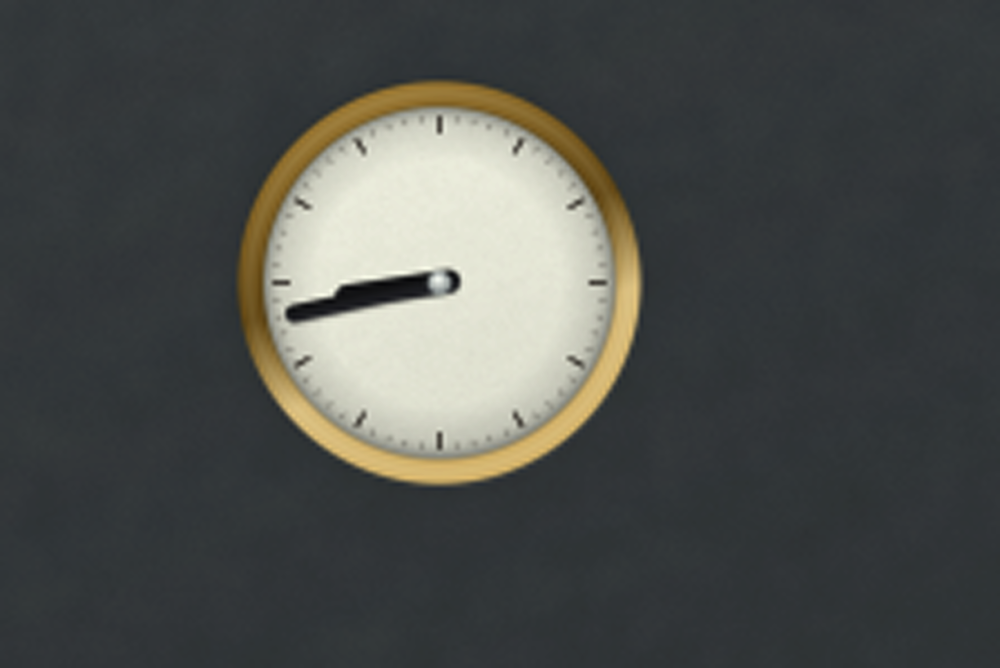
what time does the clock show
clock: 8:43
